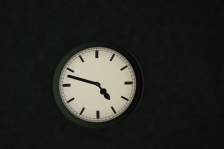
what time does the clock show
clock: 4:48
